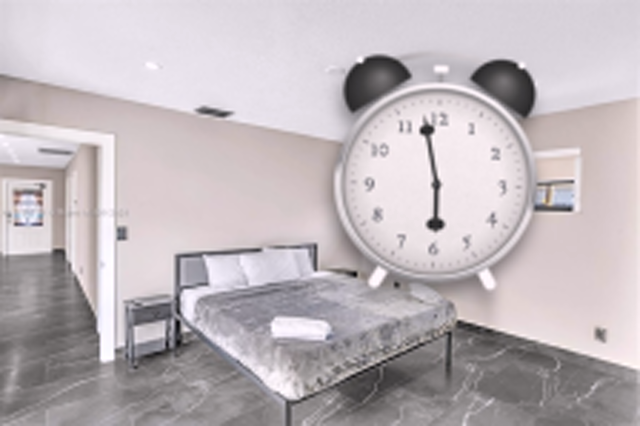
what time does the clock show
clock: 5:58
